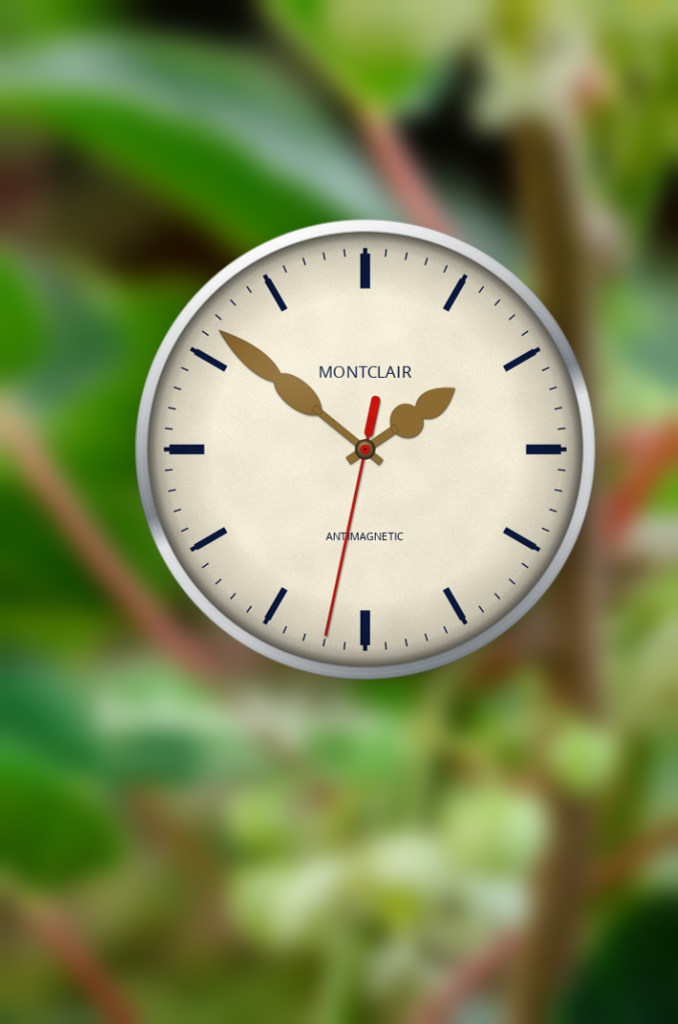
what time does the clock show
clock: 1:51:32
